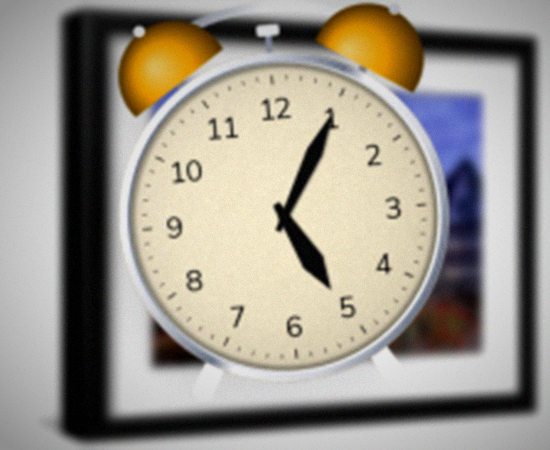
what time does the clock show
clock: 5:05
